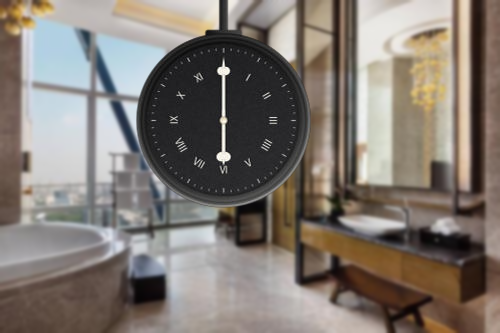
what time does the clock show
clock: 6:00
